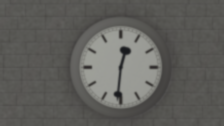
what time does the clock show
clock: 12:31
